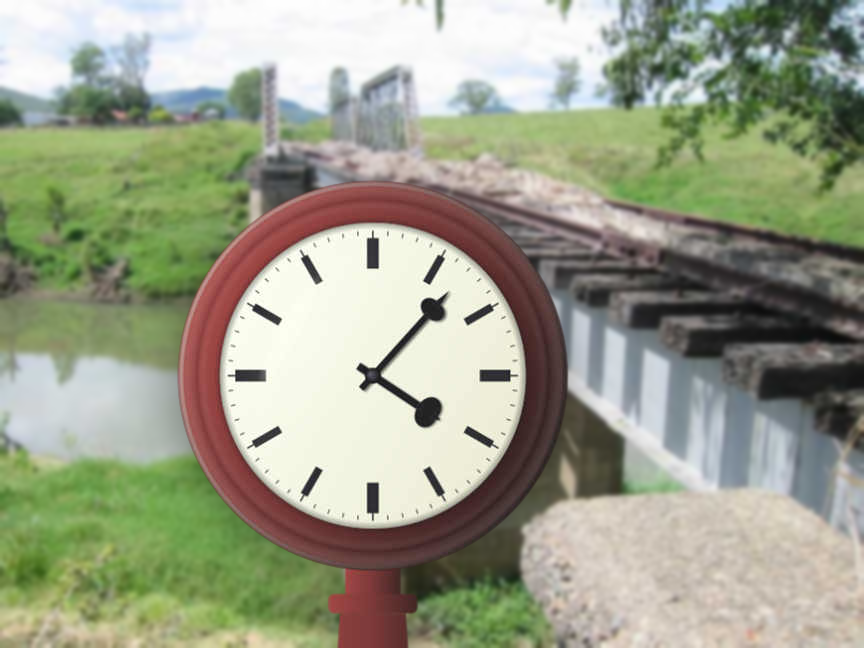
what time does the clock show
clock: 4:07
